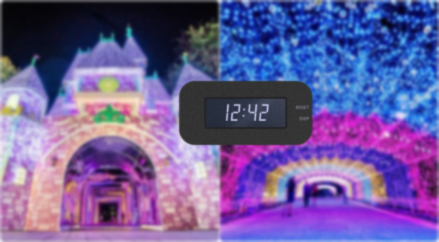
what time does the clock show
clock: 12:42
